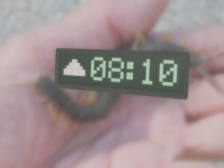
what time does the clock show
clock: 8:10
